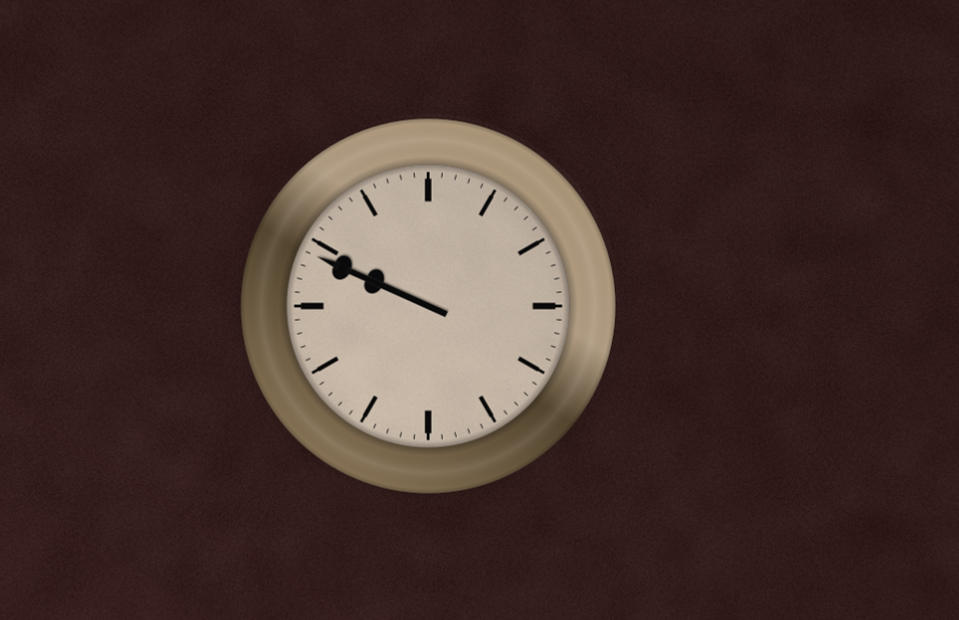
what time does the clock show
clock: 9:49
